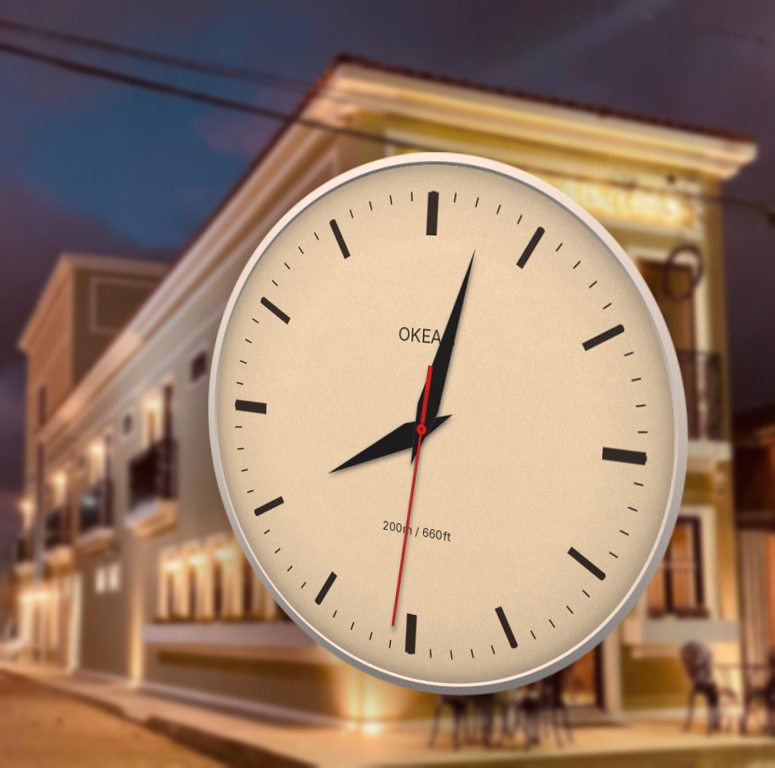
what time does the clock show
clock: 8:02:31
